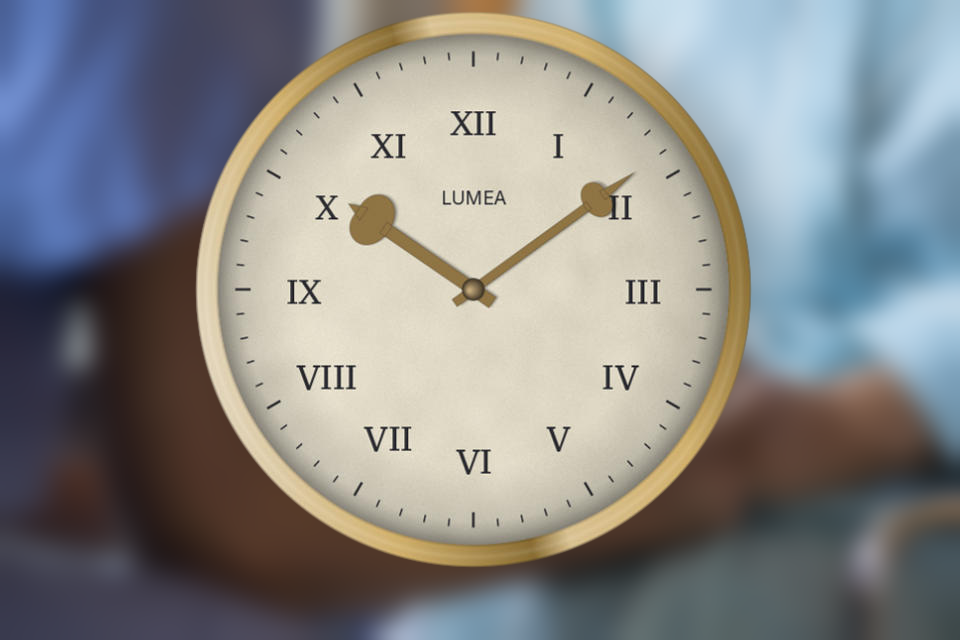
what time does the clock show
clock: 10:09
